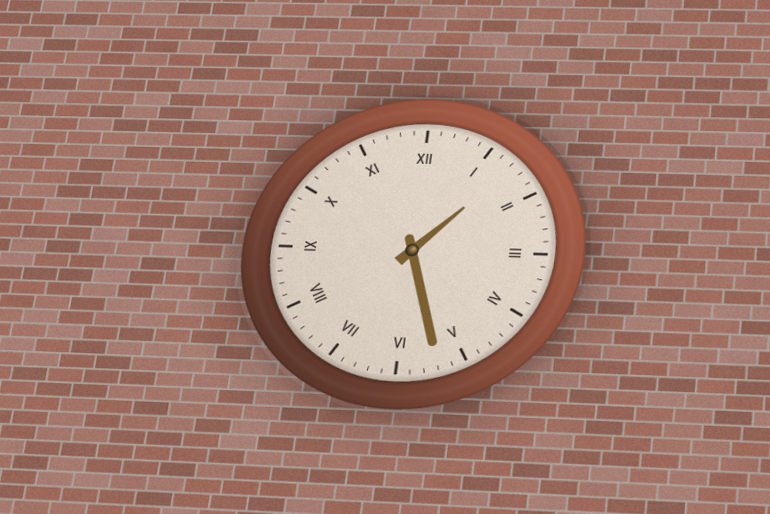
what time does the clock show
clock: 1:27
